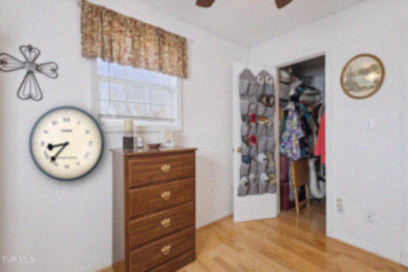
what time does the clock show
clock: 8:37
